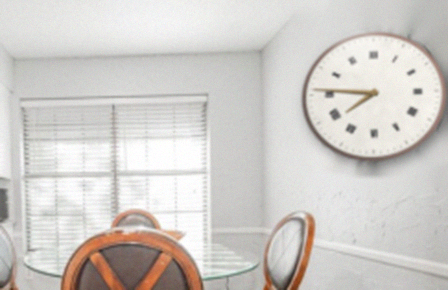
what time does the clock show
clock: 7:46
